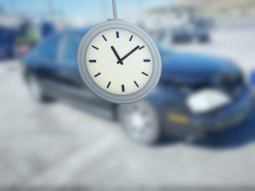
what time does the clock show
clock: 11:09
